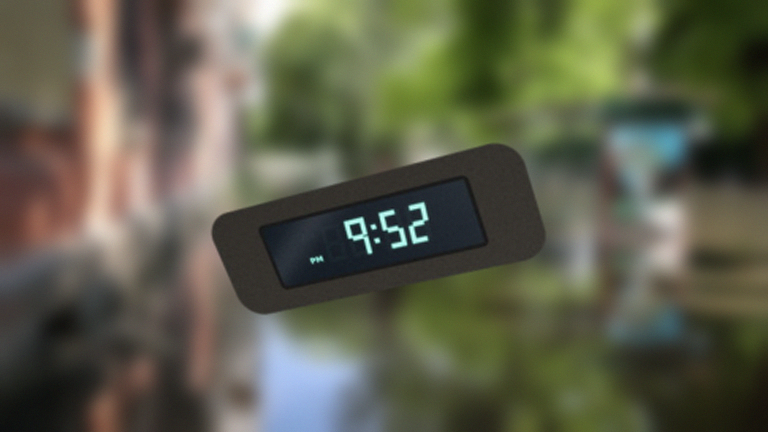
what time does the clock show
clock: 9:52
